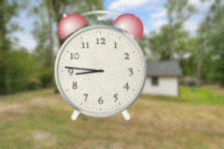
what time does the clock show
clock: 8:46
